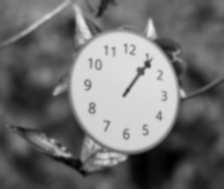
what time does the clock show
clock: 1:06
